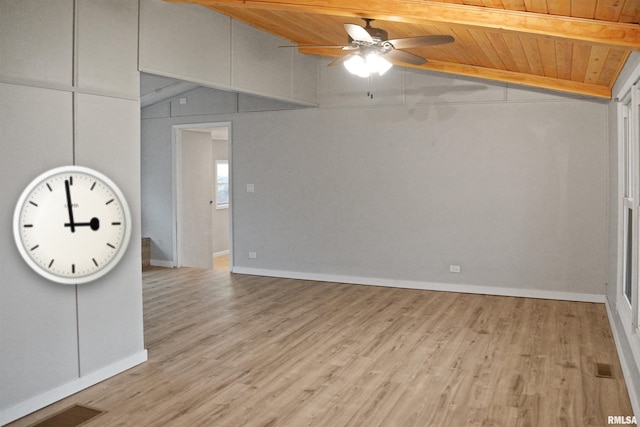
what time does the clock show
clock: 2:59
